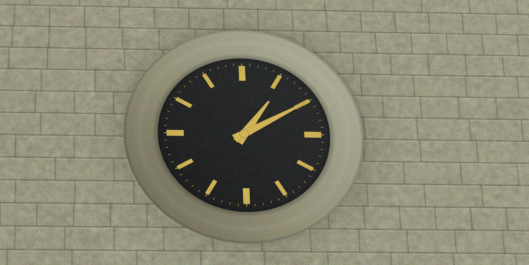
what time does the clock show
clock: 1:10
